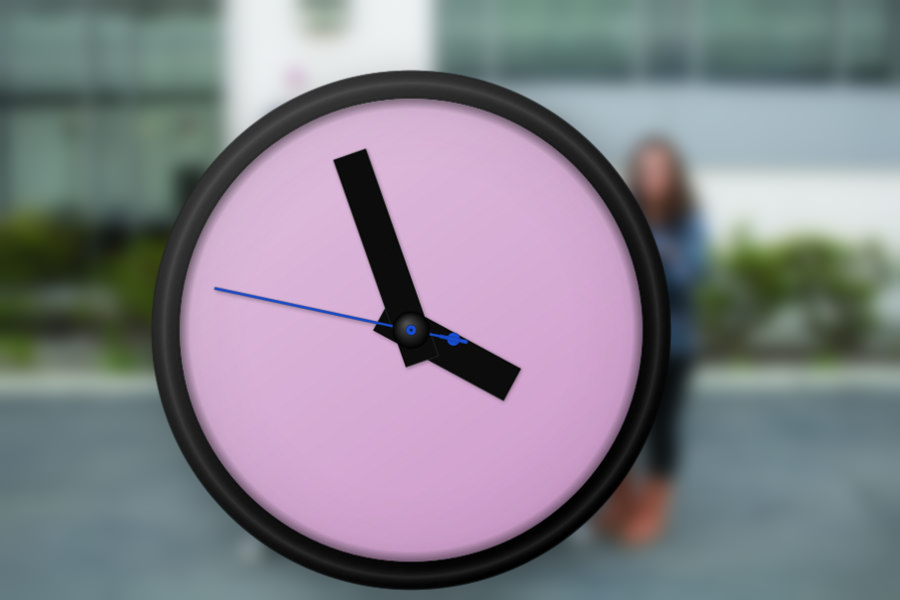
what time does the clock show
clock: 3:56:47
